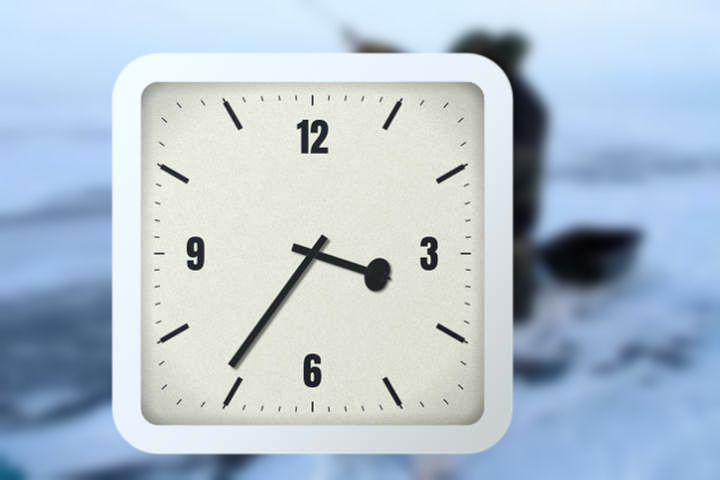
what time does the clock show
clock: 3:36
